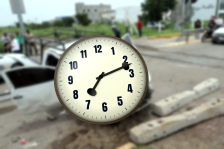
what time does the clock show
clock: 7:12
